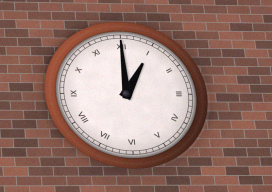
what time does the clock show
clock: 1:00
